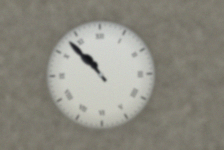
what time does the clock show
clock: 10:53
